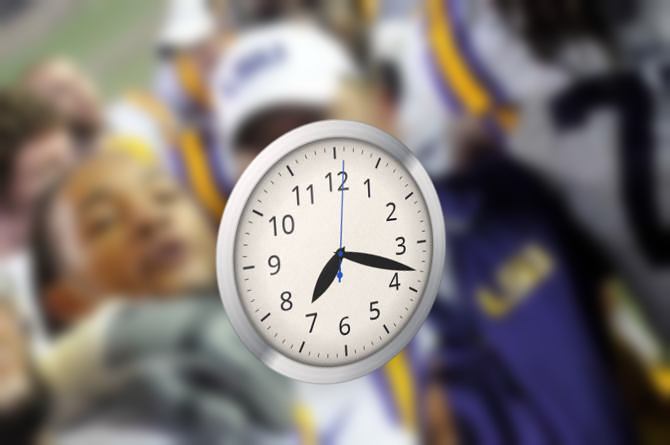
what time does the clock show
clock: 7:18:01
